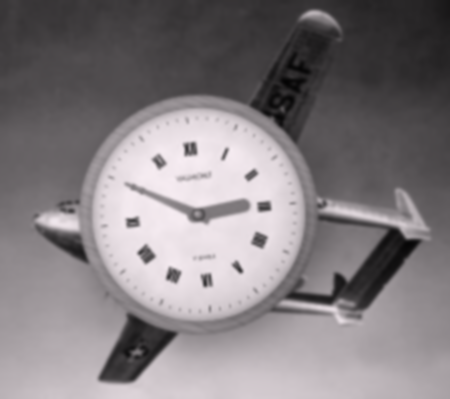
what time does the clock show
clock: 2:50
